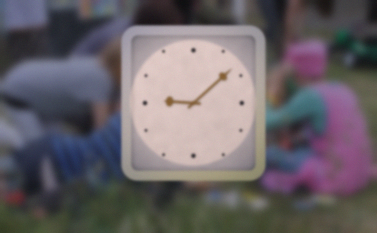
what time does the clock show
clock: 9:08
